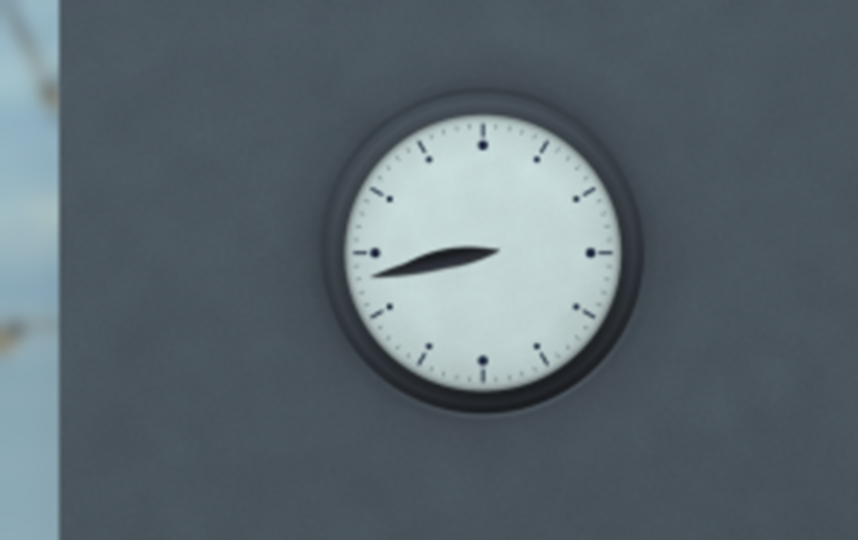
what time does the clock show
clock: 8:43
